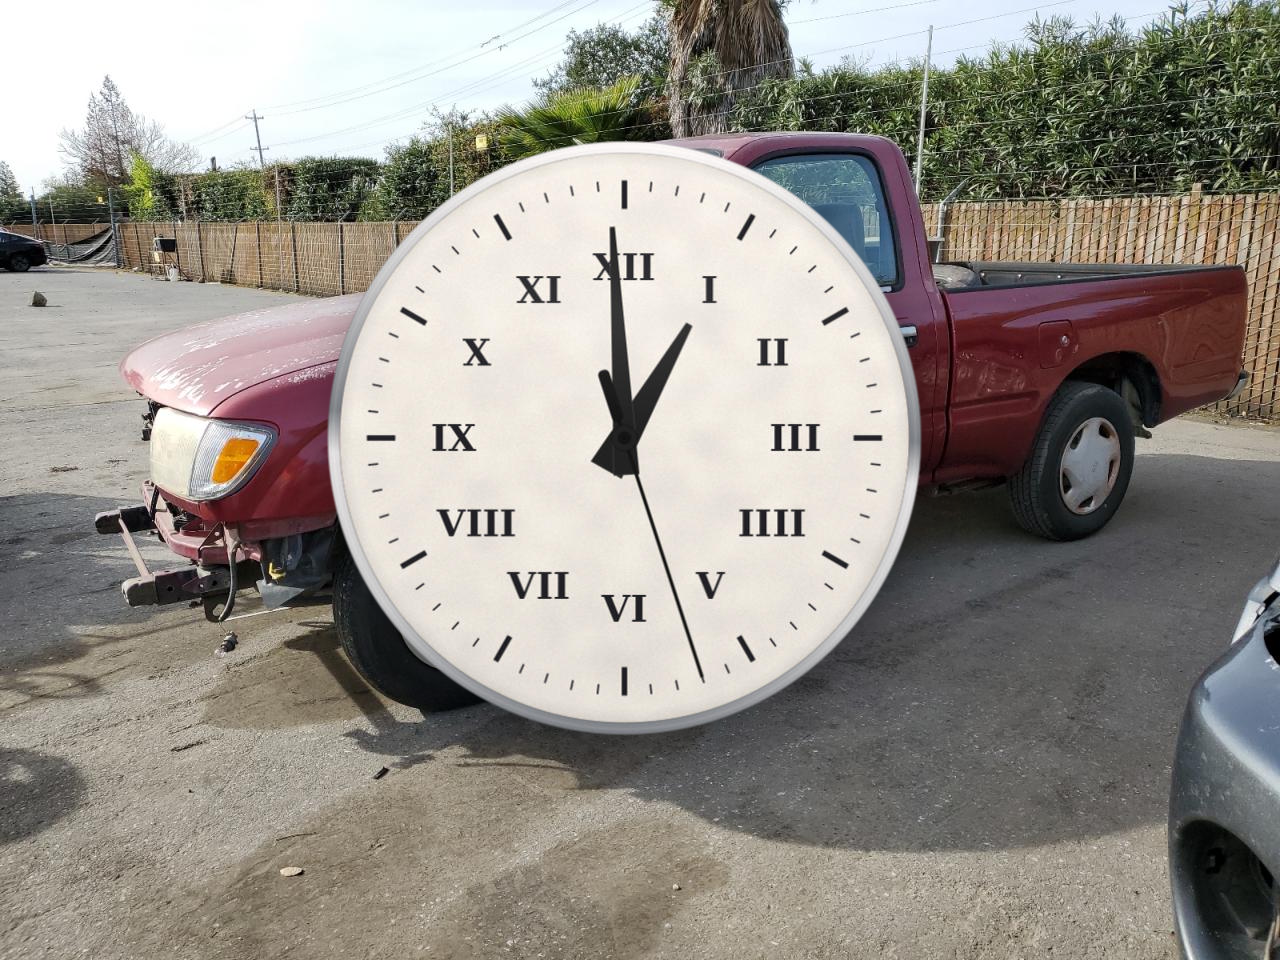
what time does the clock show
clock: 12:59:27
